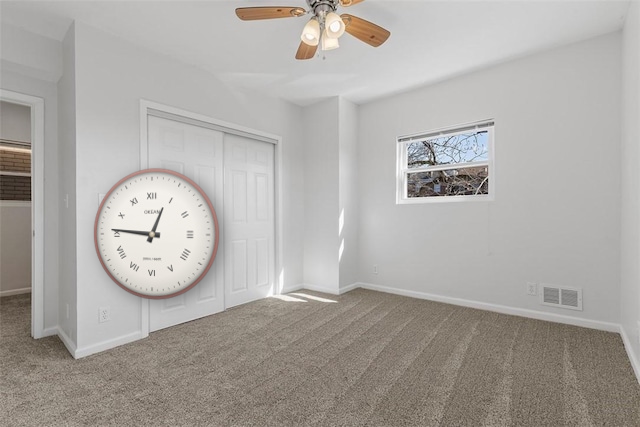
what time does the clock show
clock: 12:46
